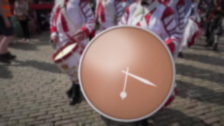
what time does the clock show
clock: 6:19
